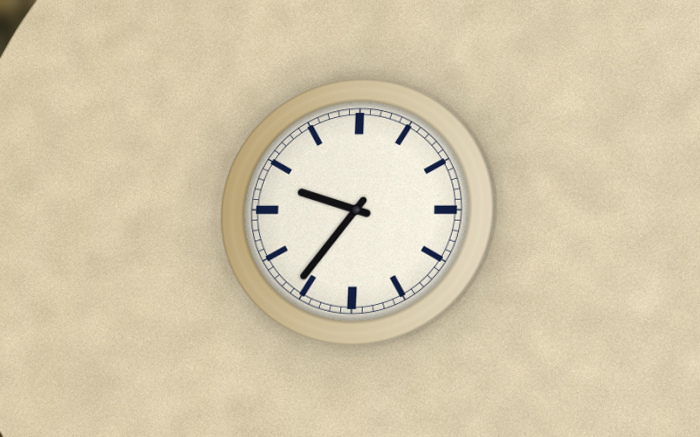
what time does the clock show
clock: 9:36
